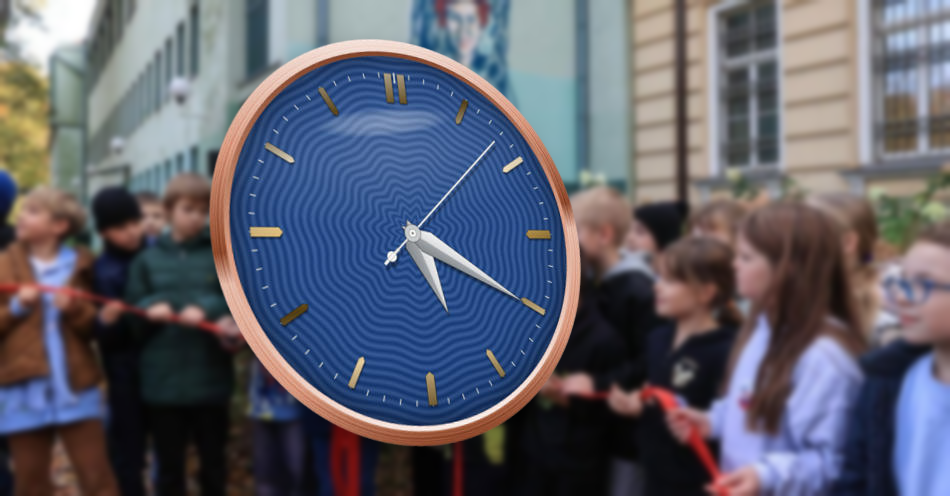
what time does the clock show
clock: 5:20:08
